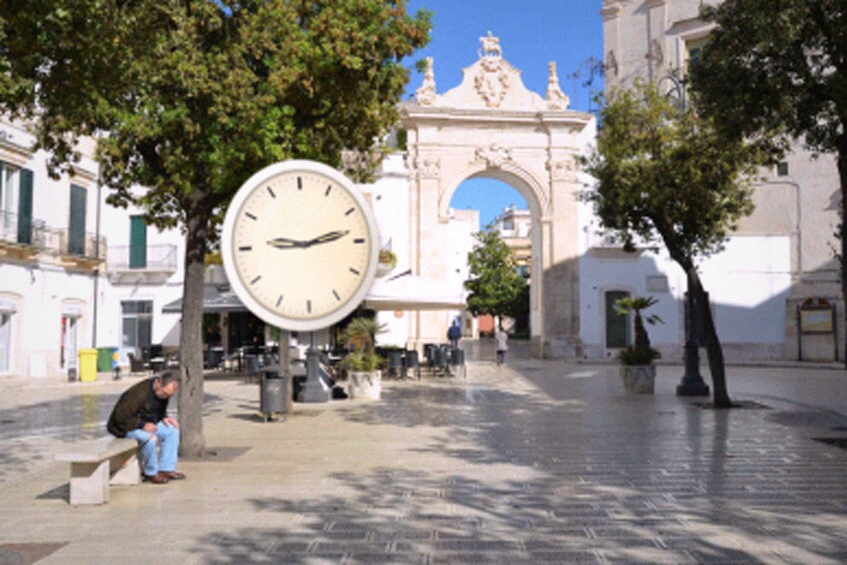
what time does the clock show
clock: 9:13
